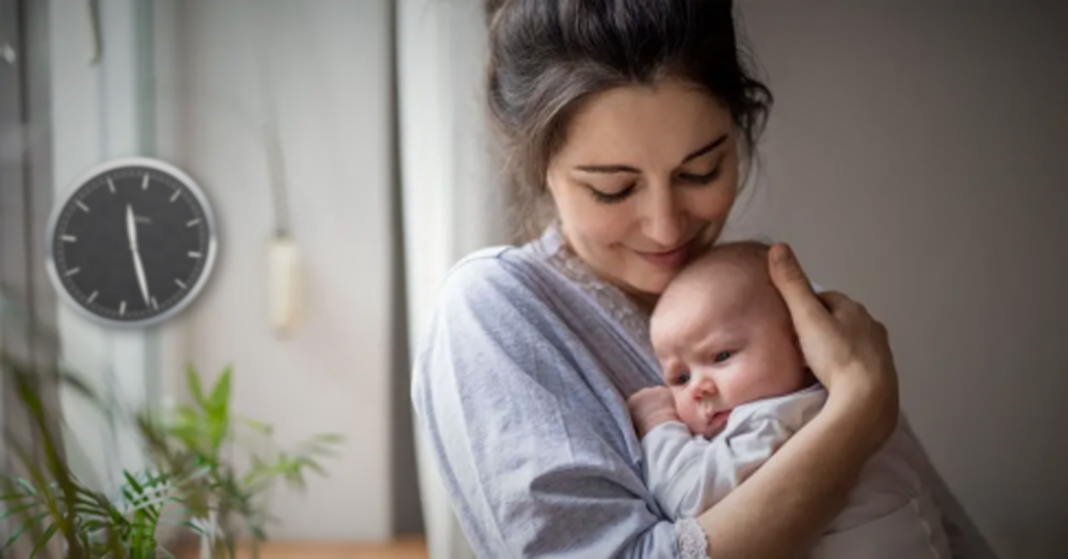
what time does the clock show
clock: 11:26
